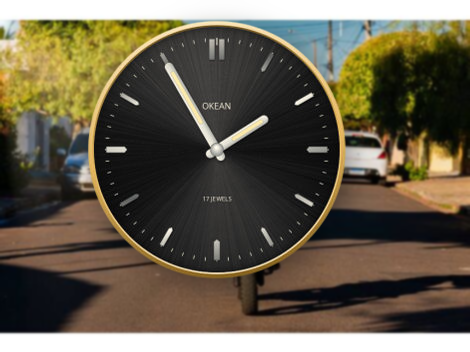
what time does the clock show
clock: 1:55
